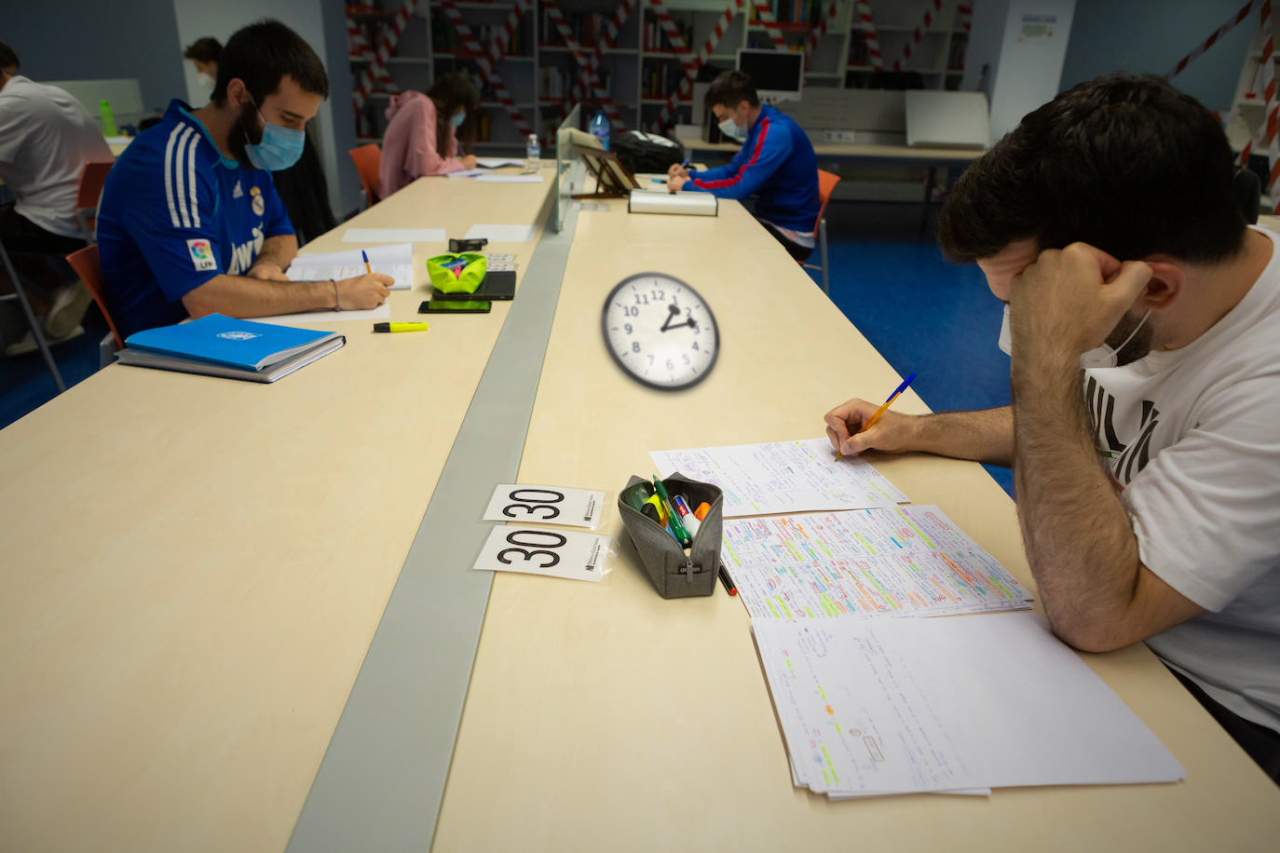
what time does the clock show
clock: 1:13
